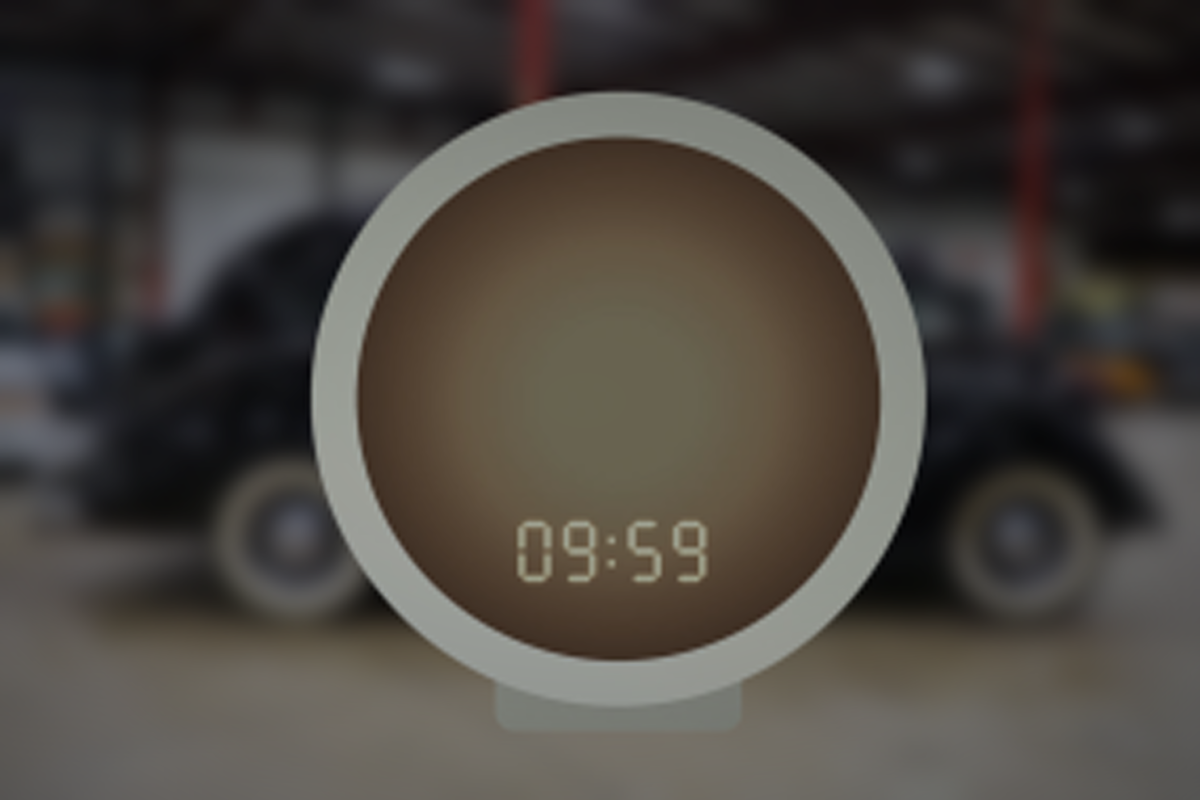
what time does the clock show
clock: 9:59
